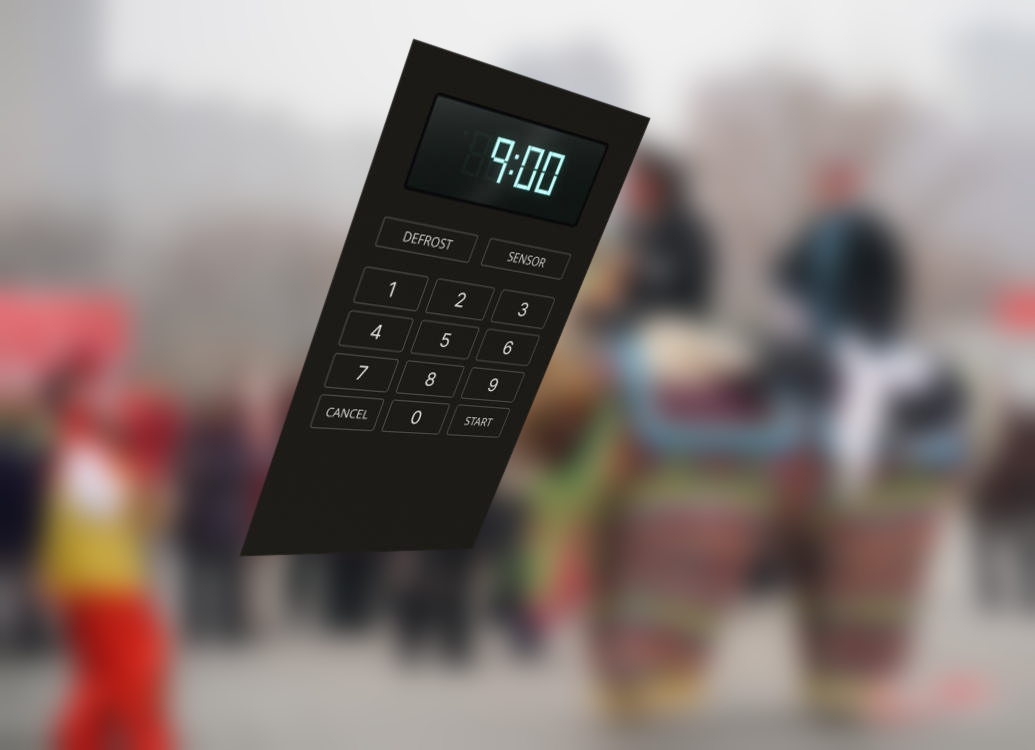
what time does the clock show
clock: 9:00
